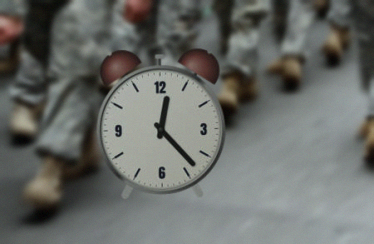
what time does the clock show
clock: 12:23
